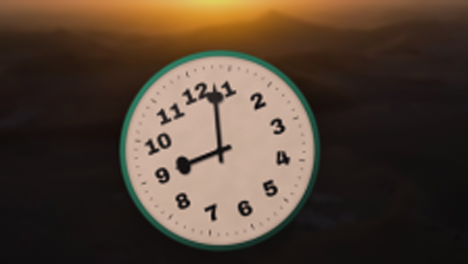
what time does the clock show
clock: 9:03
